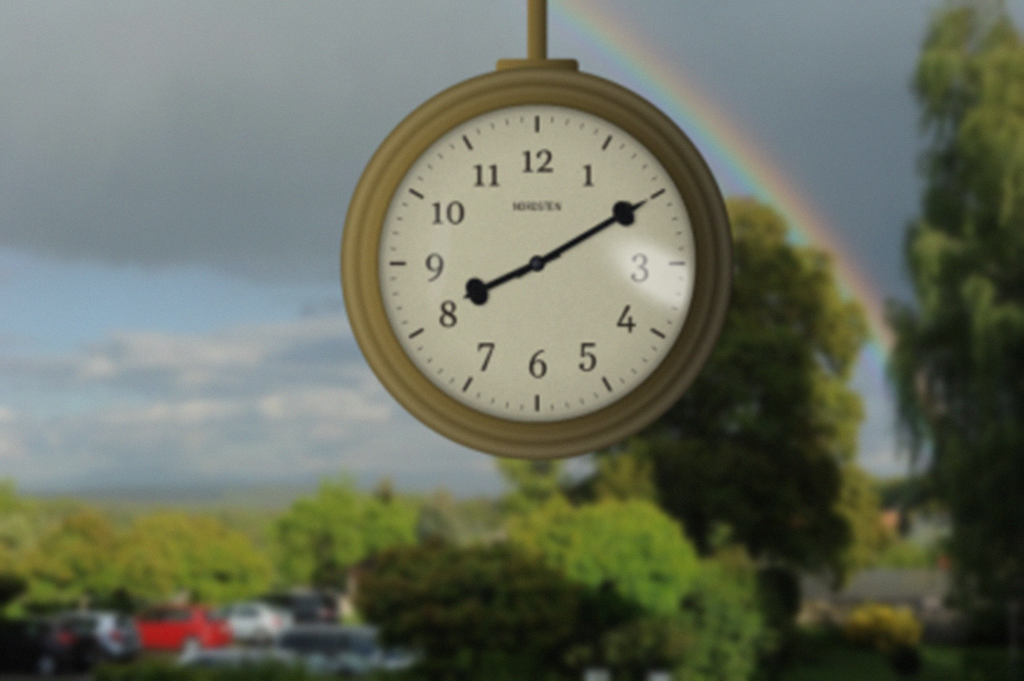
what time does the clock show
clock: 8:10
